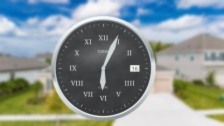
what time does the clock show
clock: 6:04
